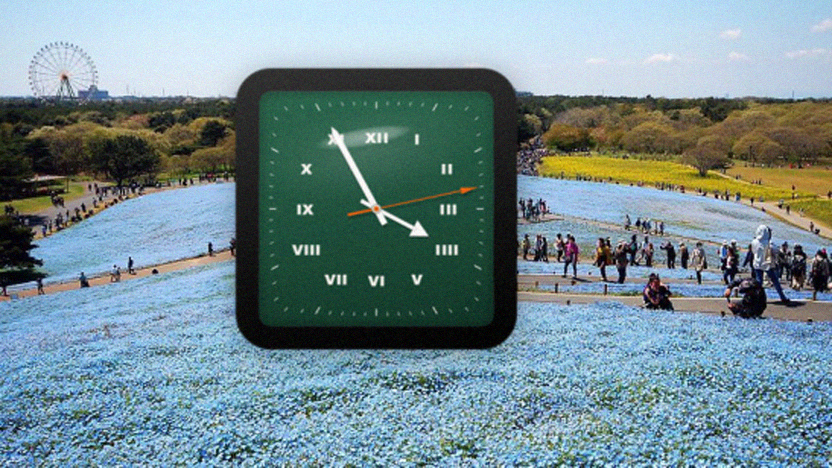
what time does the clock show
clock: 3:55:13
